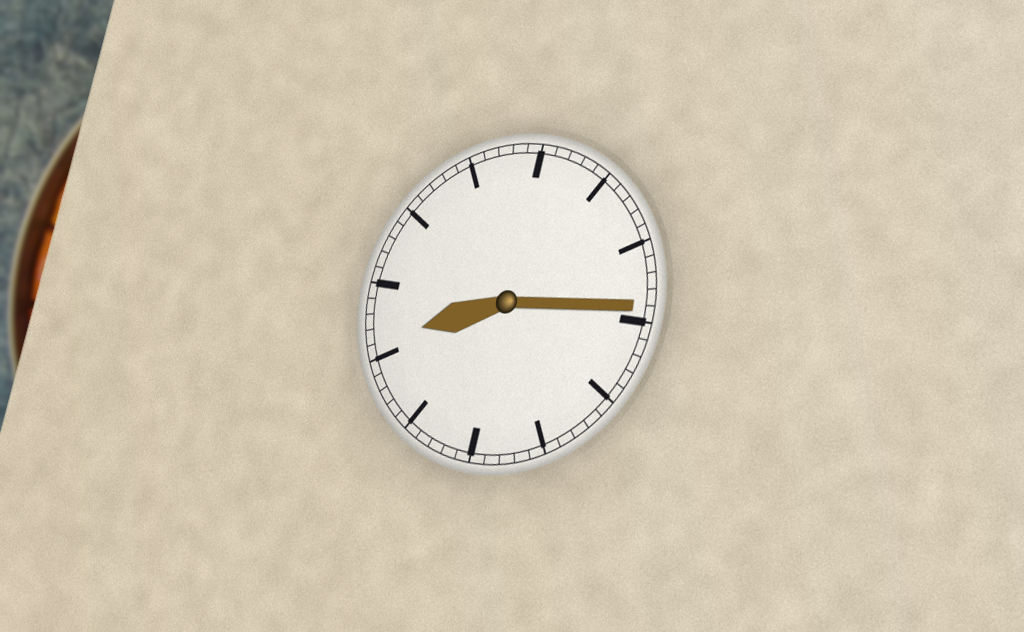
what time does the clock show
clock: 8:14
